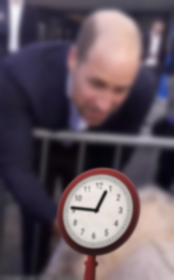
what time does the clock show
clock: 12:46
